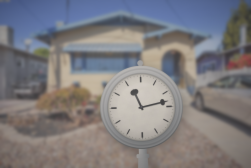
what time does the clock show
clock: 11:13
